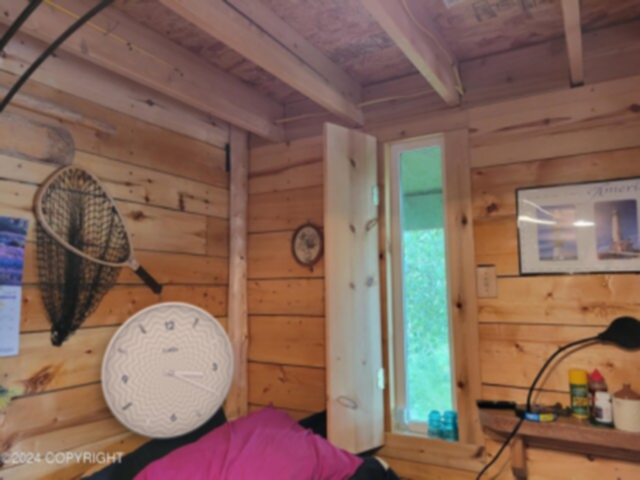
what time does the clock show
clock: 3:20
